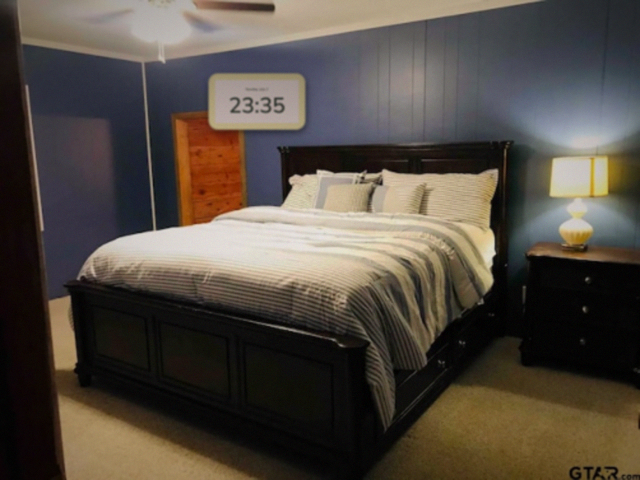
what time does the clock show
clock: 23:35
